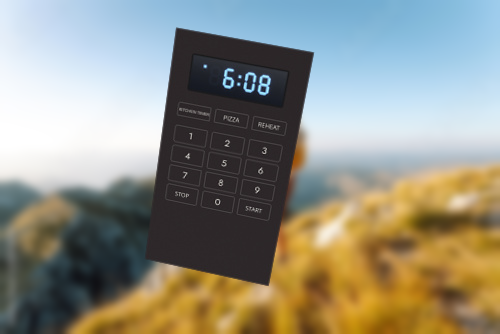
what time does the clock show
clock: 6:08
